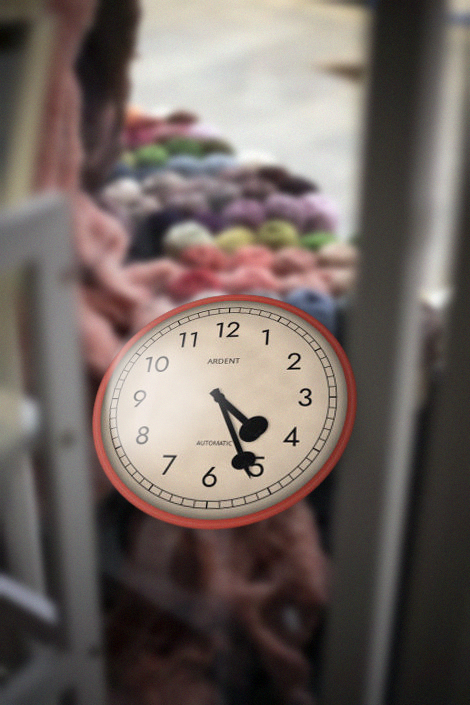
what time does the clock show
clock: 4:26
